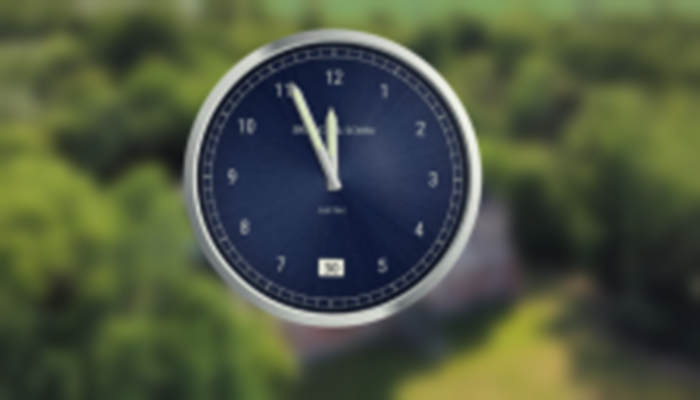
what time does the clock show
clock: 11:56
